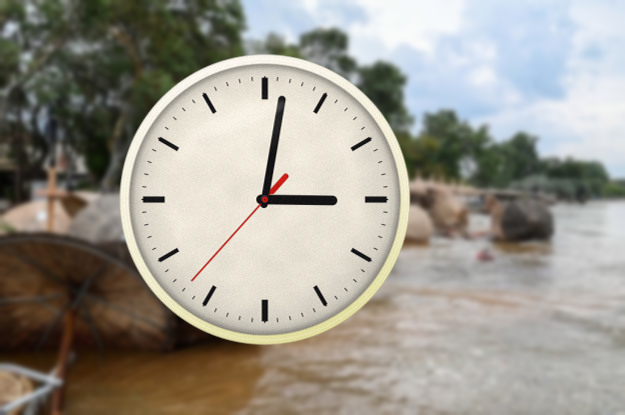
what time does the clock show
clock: 3:01:37
